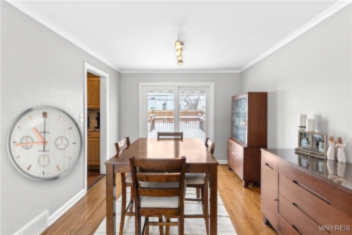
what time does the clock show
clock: 10:44
